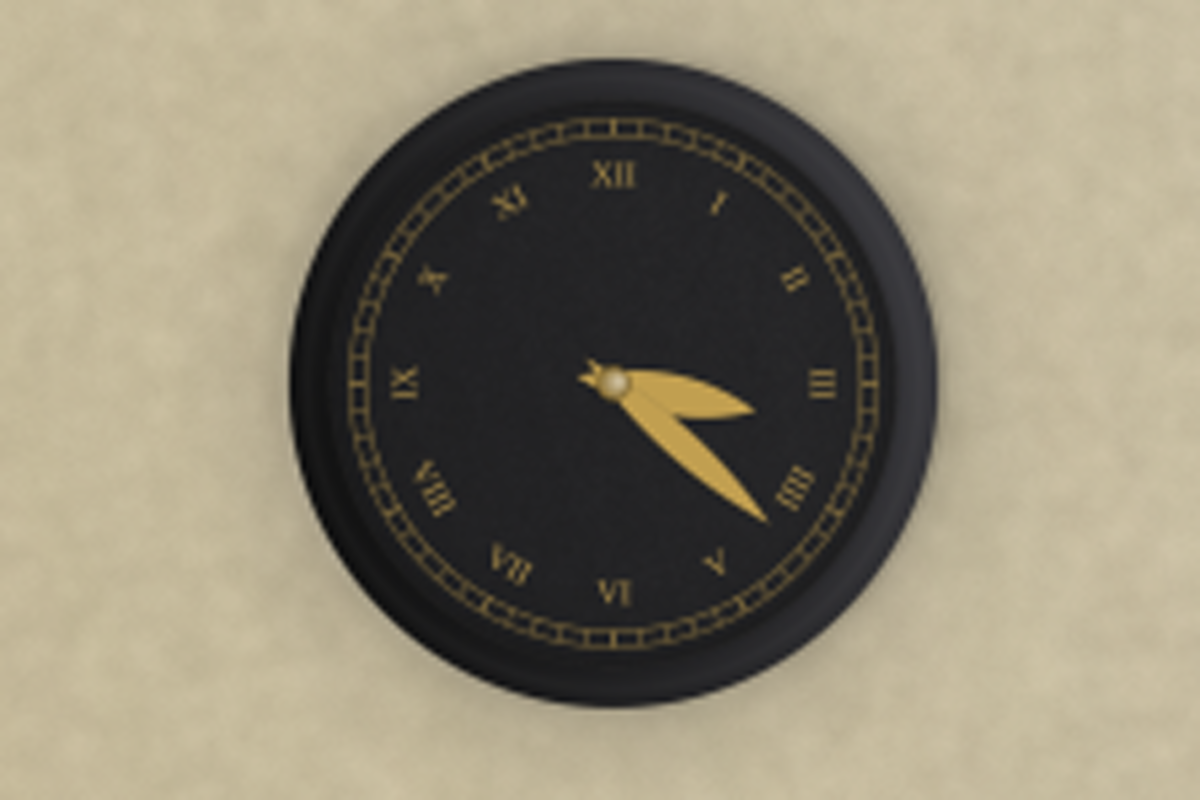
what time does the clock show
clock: 3:22
